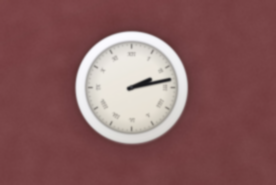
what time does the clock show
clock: 2:13
